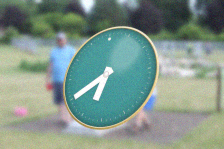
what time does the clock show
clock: 6:40
